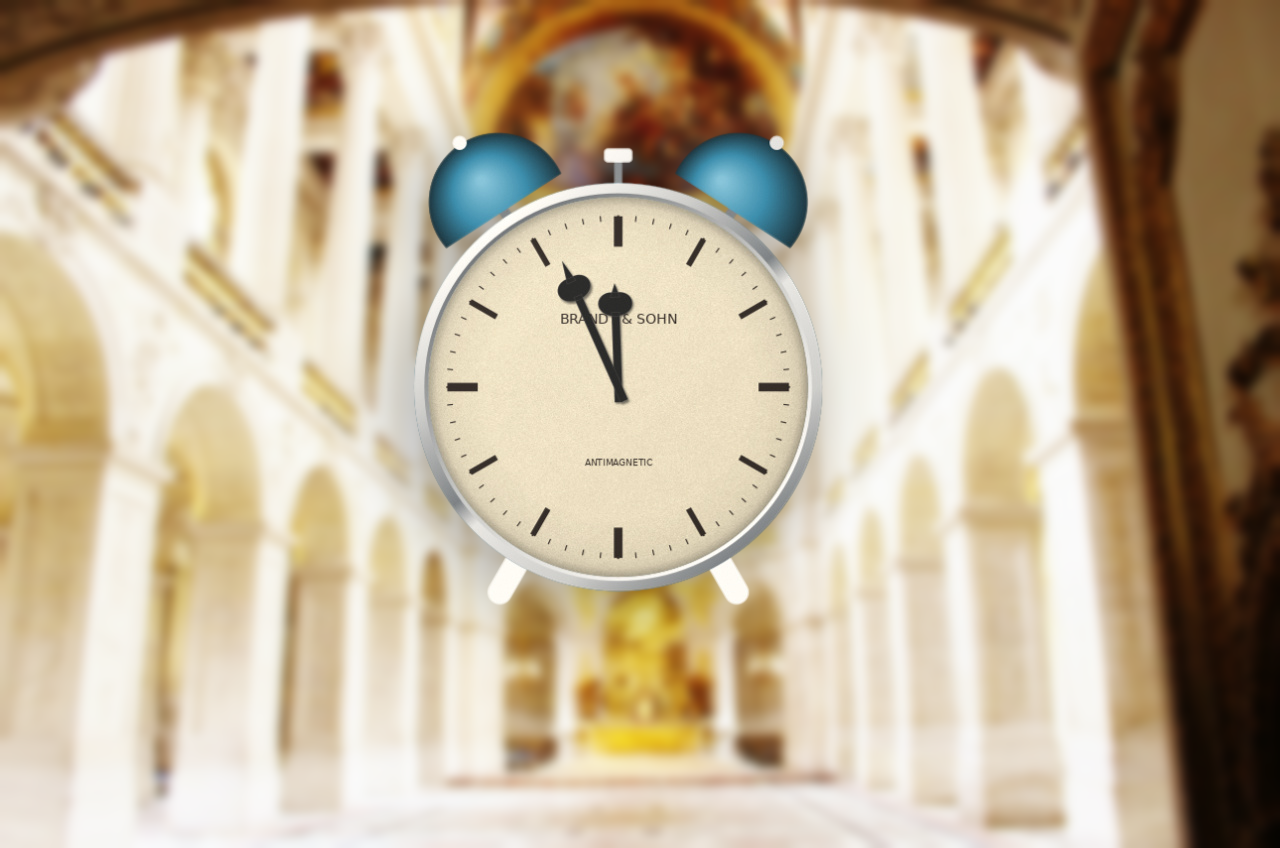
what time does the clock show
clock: 11:56
